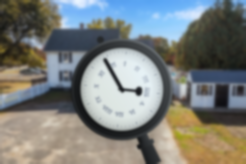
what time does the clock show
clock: 3:59
